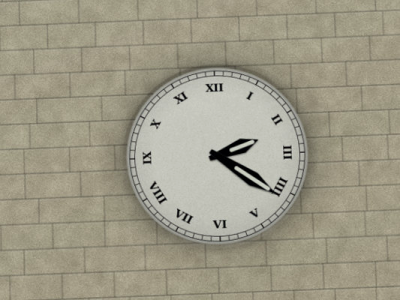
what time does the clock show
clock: 2:21
